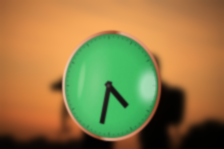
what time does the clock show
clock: 4:32
